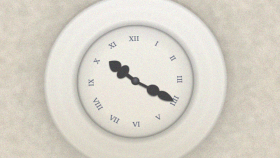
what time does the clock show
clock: 10:20
